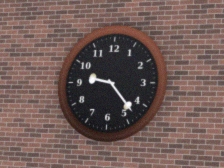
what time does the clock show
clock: 9:23
